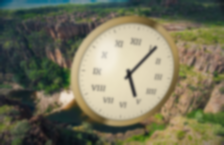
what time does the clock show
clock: 5:06
